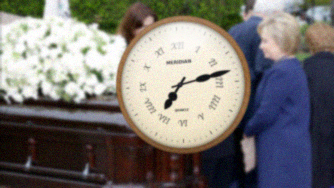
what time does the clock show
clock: 7:13
